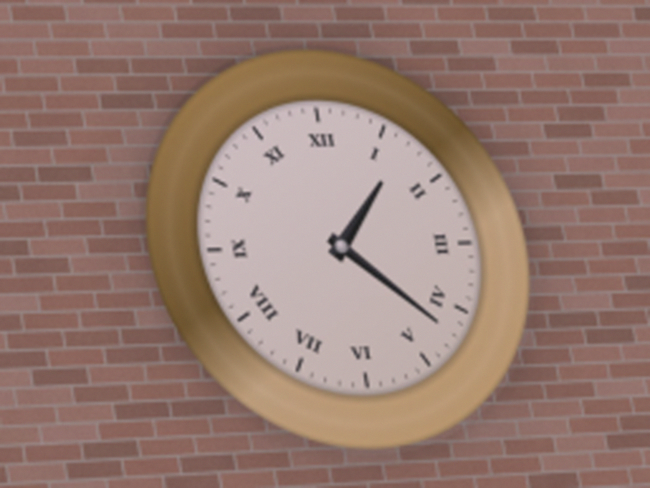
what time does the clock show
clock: 1:22
